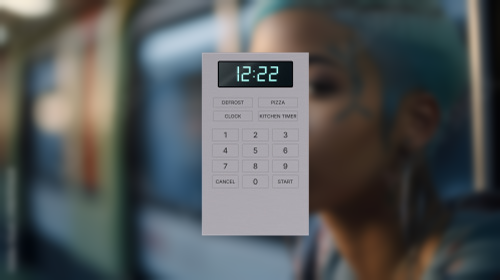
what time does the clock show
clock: 12:22
